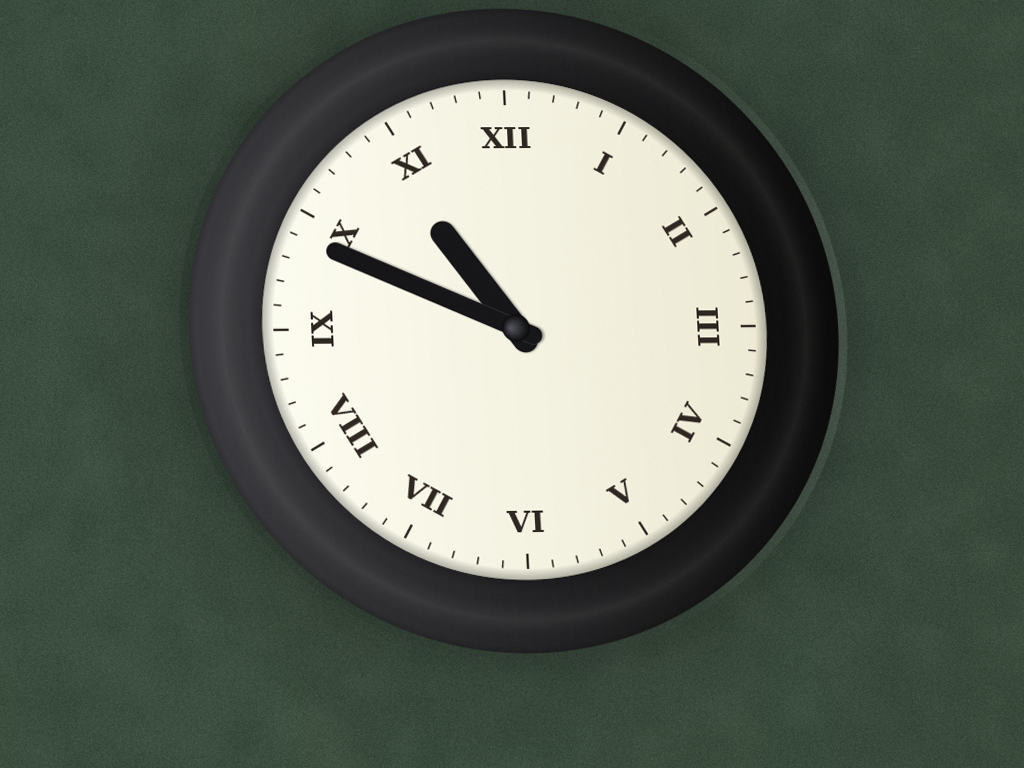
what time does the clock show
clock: 10:49
